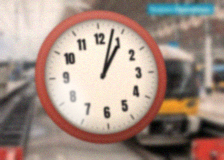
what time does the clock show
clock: 1:03
